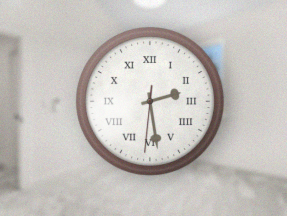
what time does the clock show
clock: 2:28:31
